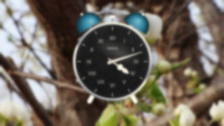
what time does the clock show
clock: 4:12
